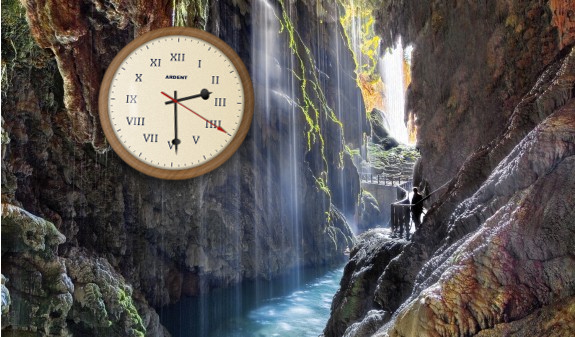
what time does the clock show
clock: 2:29:20
